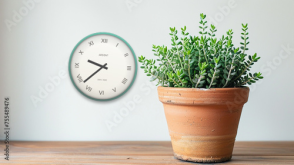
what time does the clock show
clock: 9:38
